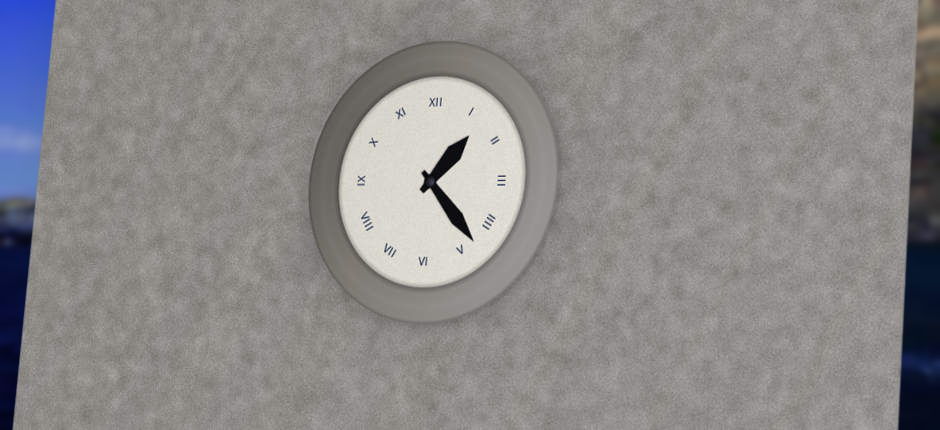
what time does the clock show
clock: 1:23
